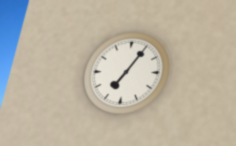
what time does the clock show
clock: 7:05
